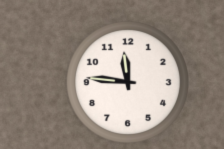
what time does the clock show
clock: 11:46
